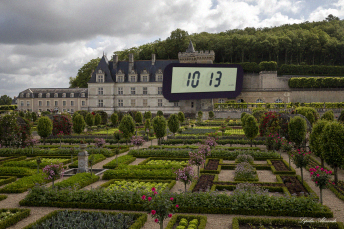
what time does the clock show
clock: 10:13
